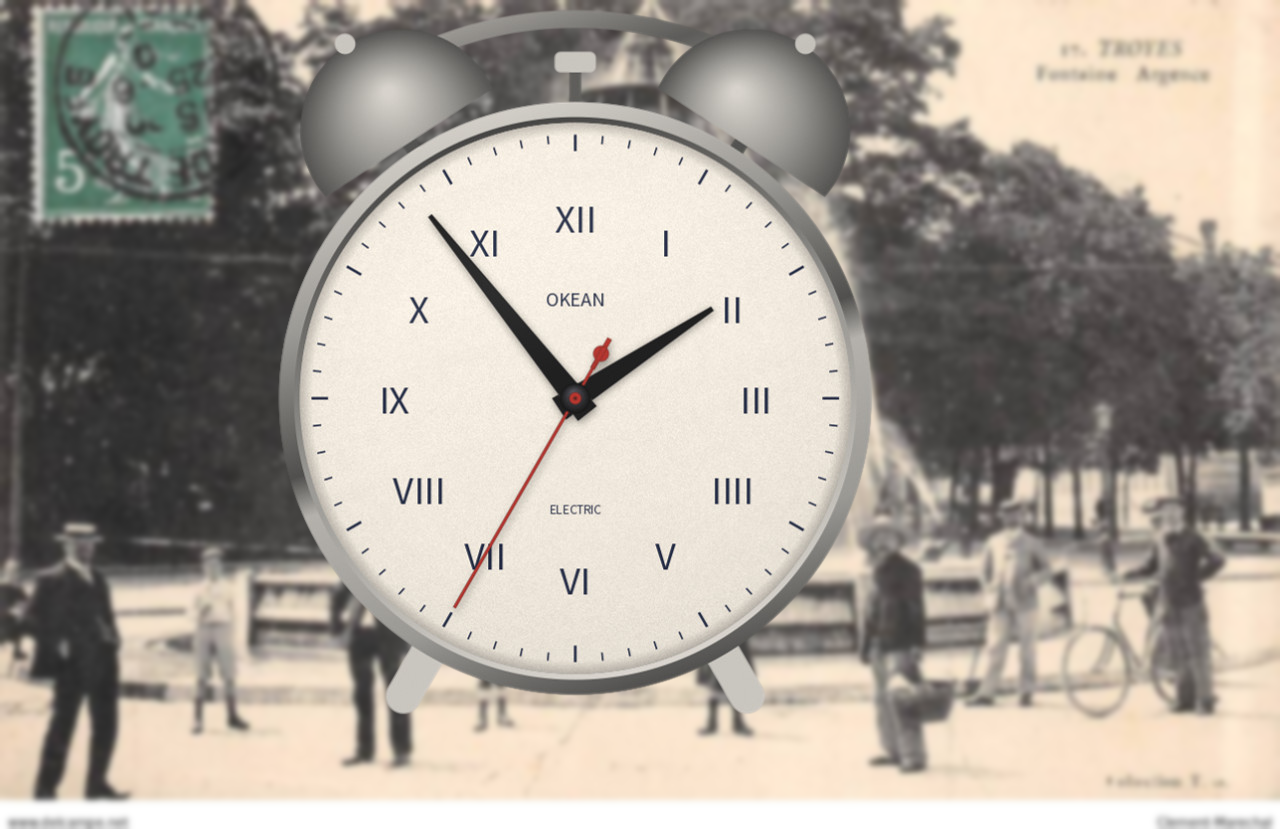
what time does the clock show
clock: 1:53:35
